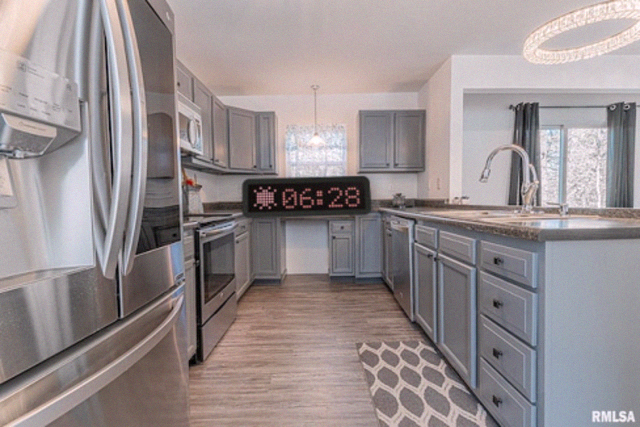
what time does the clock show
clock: 6:28
